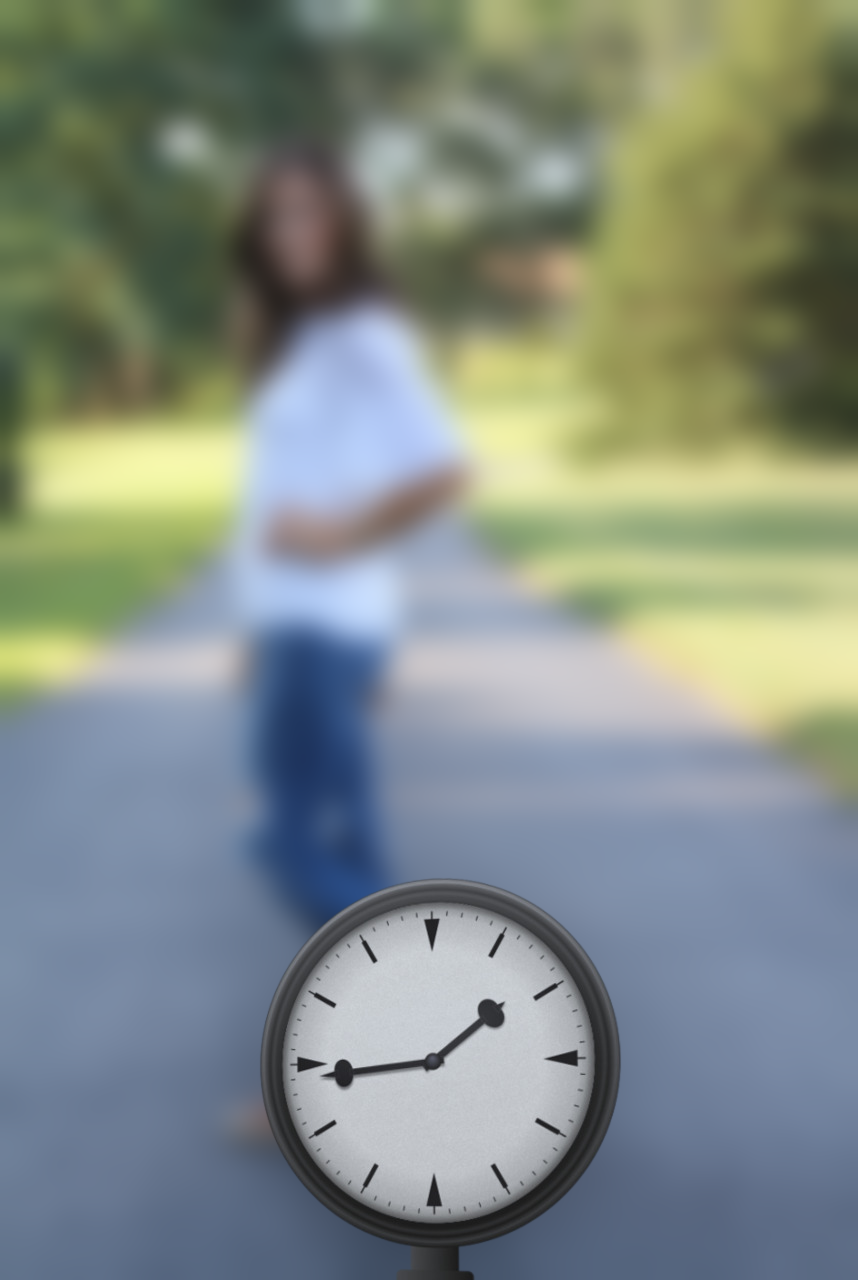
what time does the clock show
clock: 1:44
